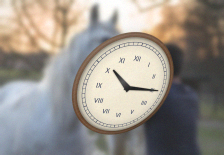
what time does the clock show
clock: 10:15
